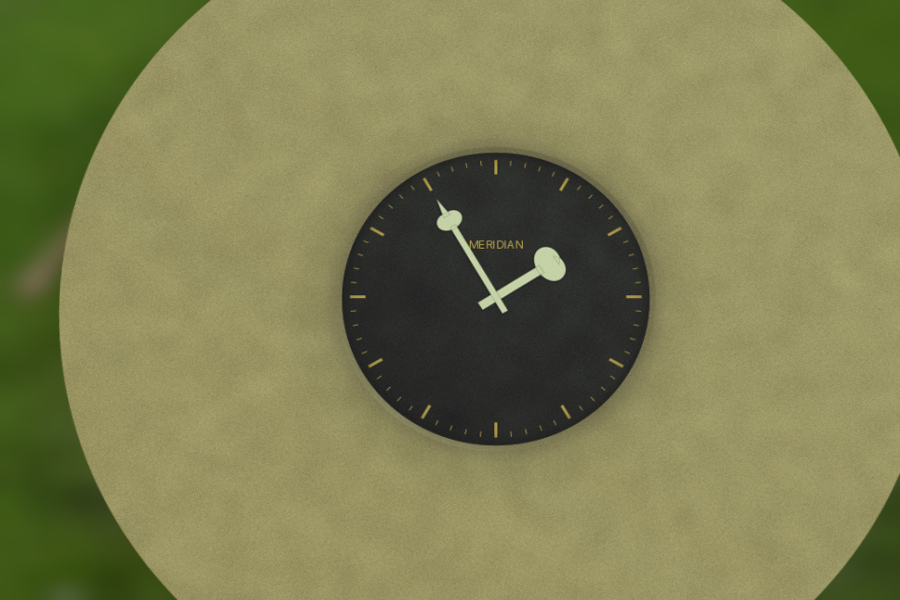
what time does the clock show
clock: 1:55
